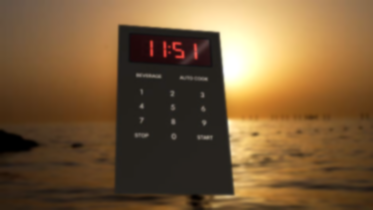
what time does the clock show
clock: 11:51
